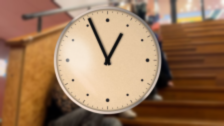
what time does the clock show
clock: 12:56
